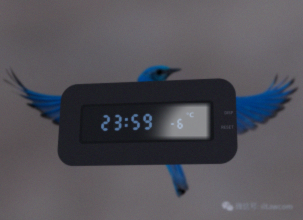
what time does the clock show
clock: 23:59
